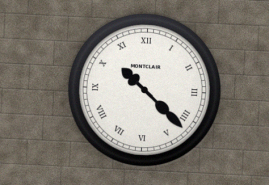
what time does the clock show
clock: 10:22
